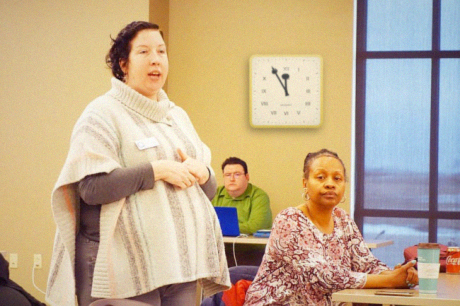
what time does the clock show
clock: 11:55
